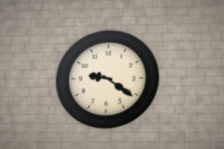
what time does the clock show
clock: 9:21
